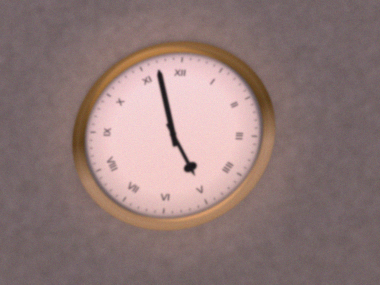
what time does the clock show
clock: 4:57
